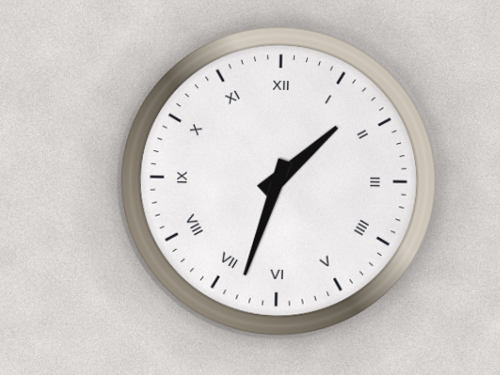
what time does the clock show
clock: 1:33
